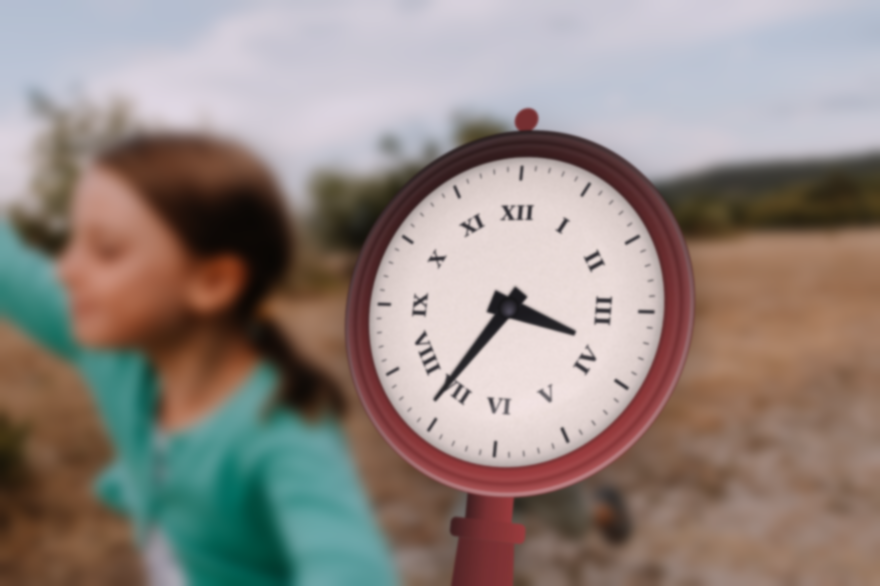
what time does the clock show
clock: 3:36
